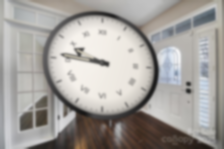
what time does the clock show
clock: 9:46
